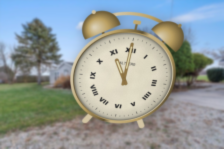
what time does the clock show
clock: 11:00
